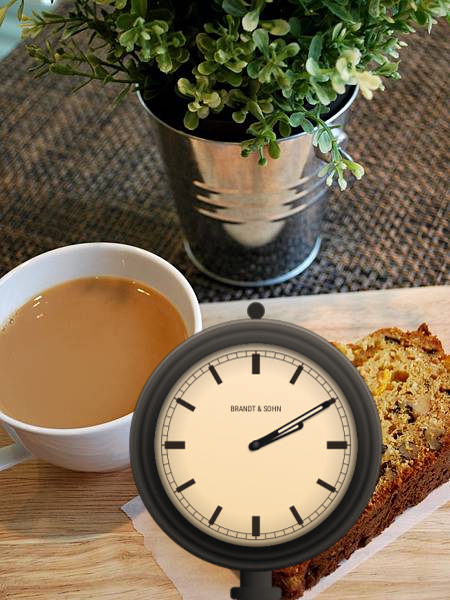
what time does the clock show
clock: 2:10
